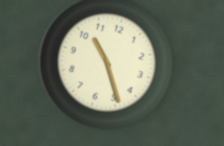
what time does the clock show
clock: 10:24
